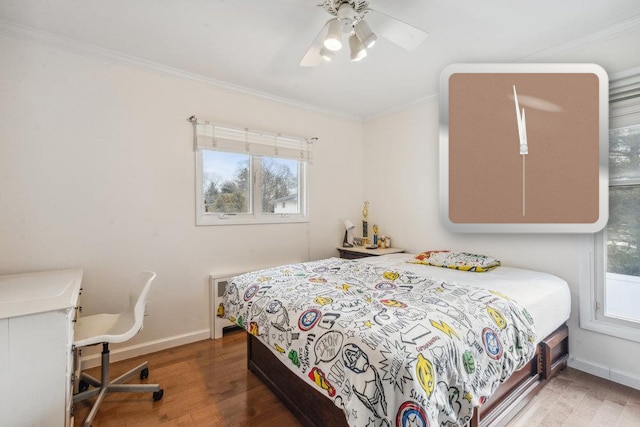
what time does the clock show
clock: 11:58:30
